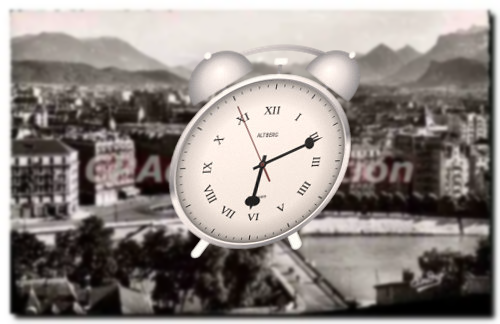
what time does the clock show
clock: 6:10:55
